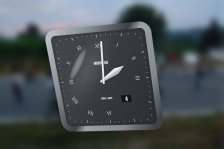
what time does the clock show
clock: 2:01
